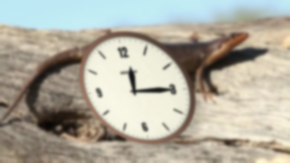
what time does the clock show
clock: 12:15
